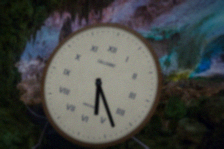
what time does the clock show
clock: 5:23
